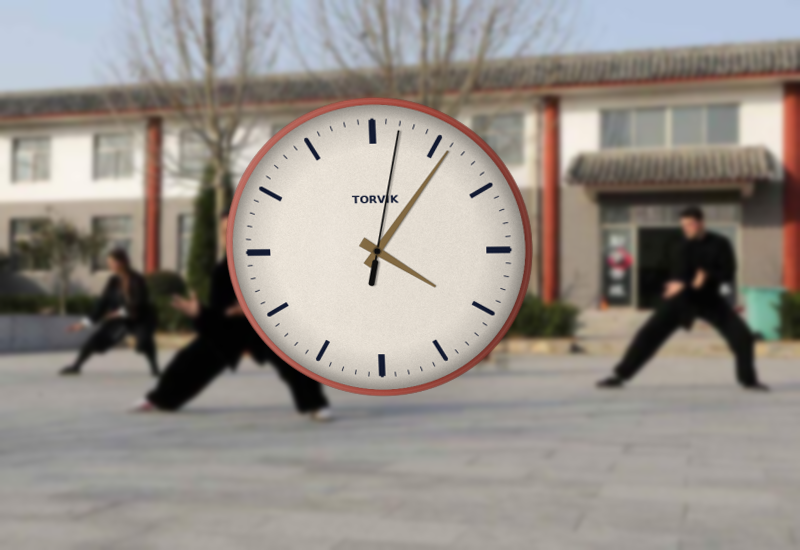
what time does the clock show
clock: 4:06:02
